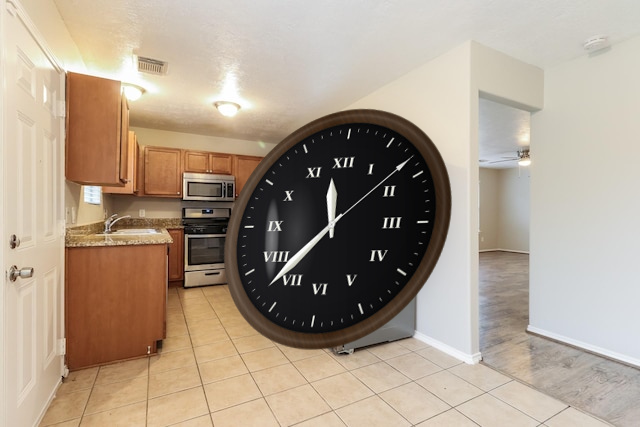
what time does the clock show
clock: 11:37:08
